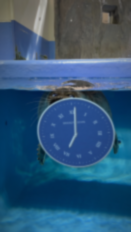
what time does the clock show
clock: 7:01
